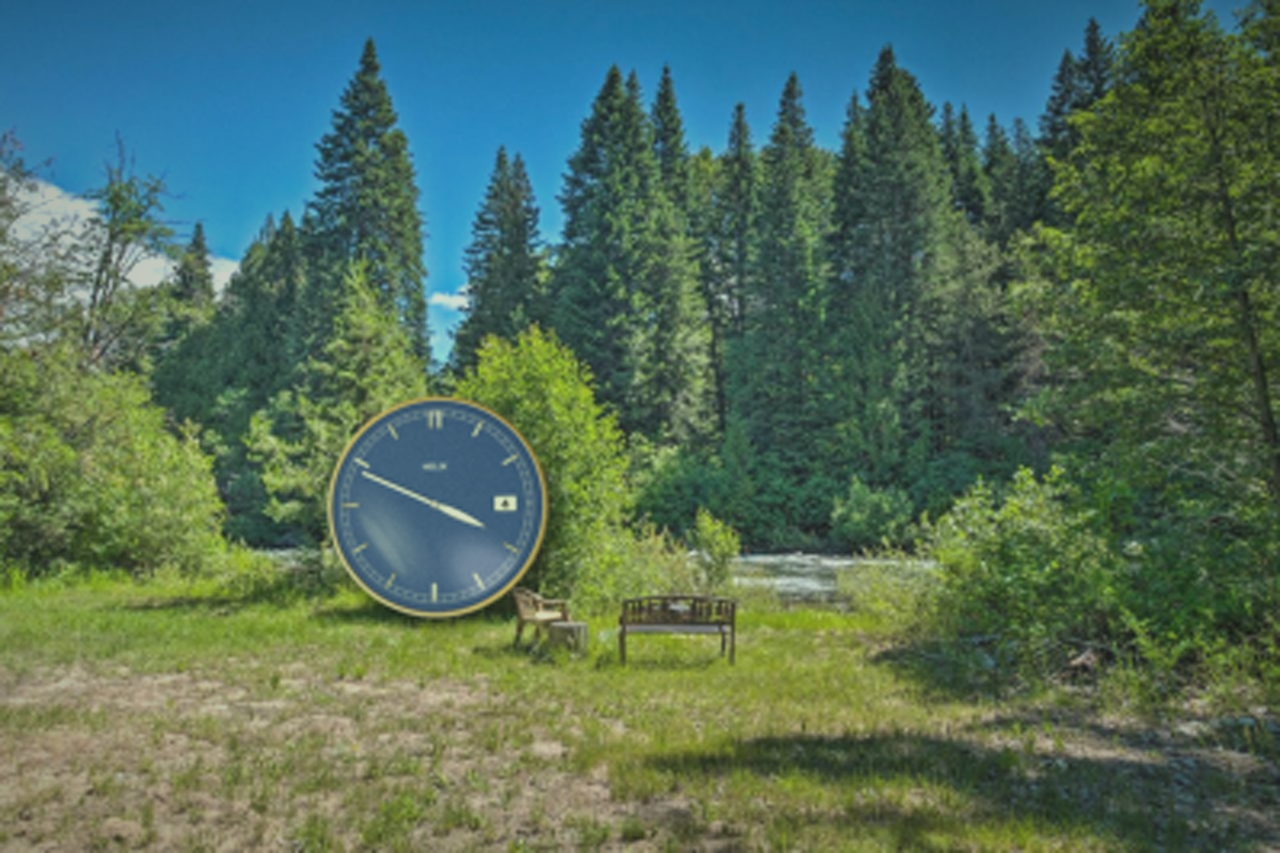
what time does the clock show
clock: 3:49
